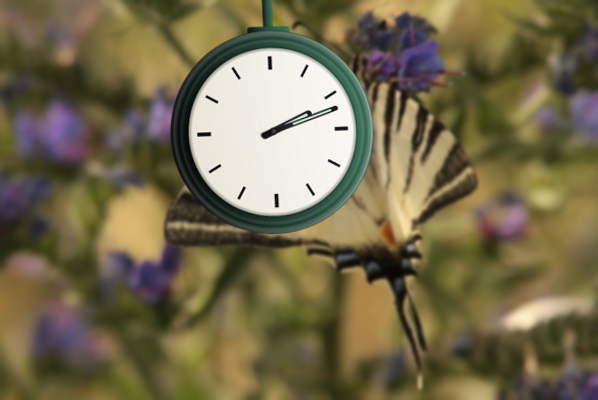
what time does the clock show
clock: 2:12
